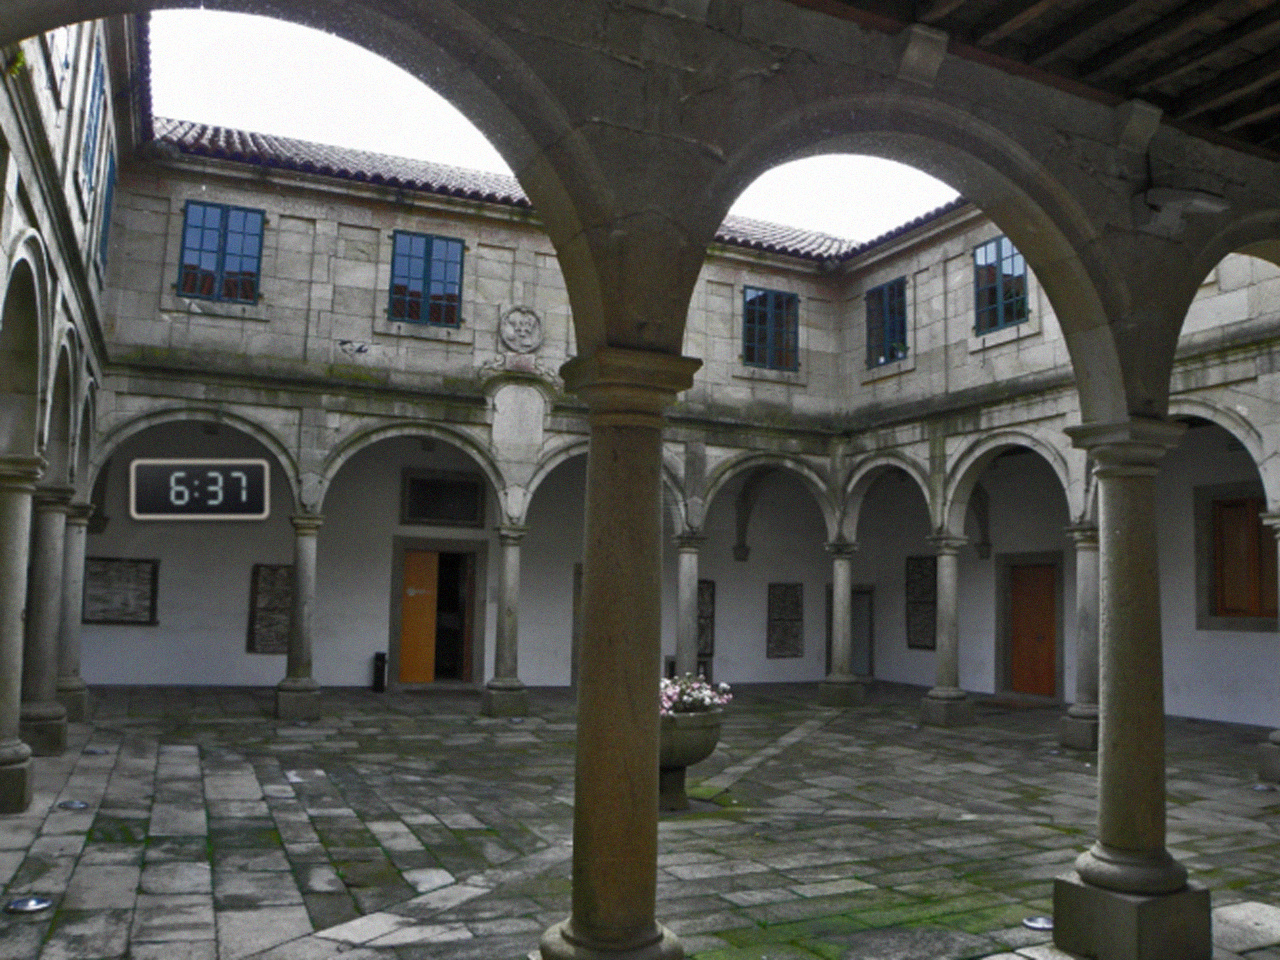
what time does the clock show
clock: 6:37
